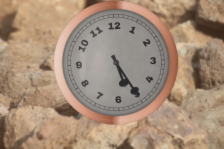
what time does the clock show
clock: 5:25
